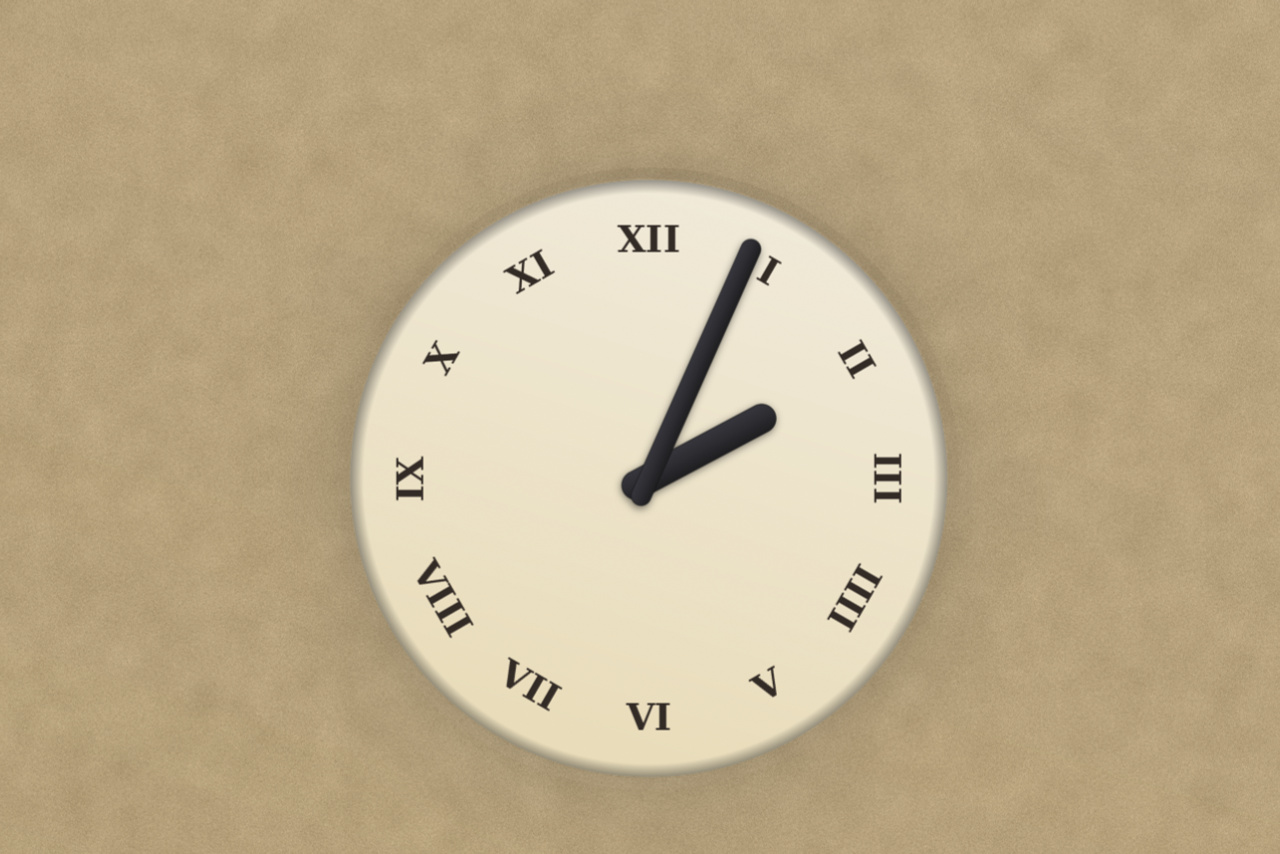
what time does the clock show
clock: 2:04
